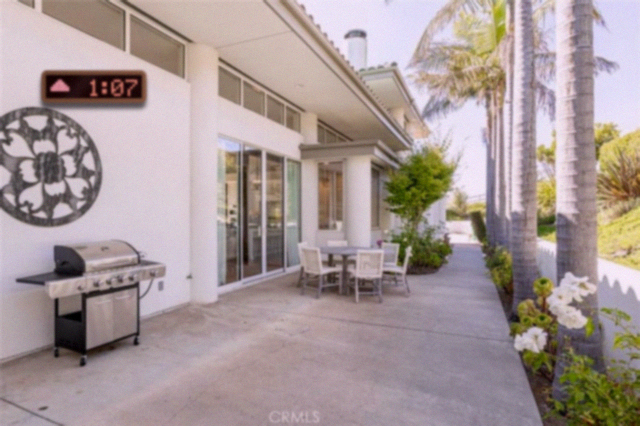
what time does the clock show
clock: 1:07
